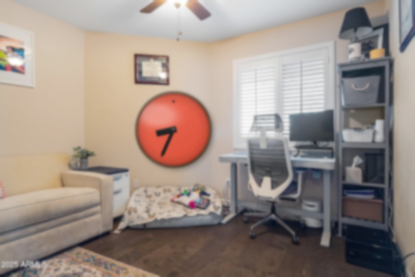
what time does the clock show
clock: 8:34
